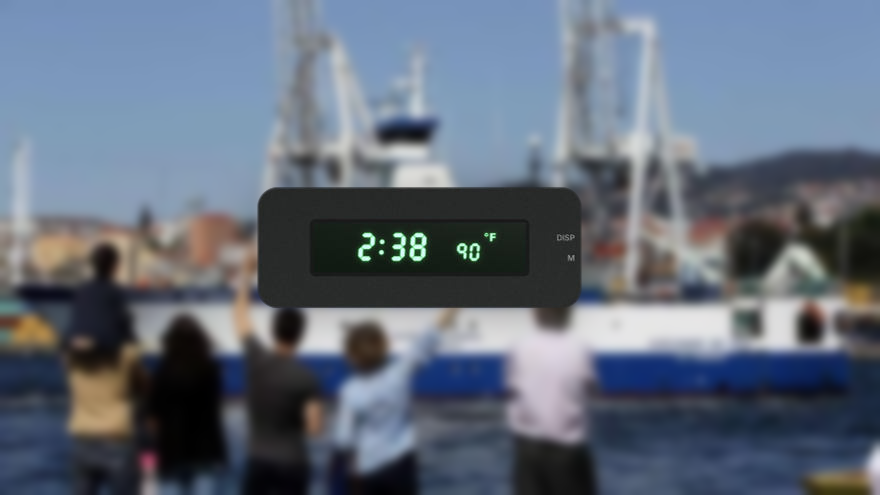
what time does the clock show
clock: 2:38
